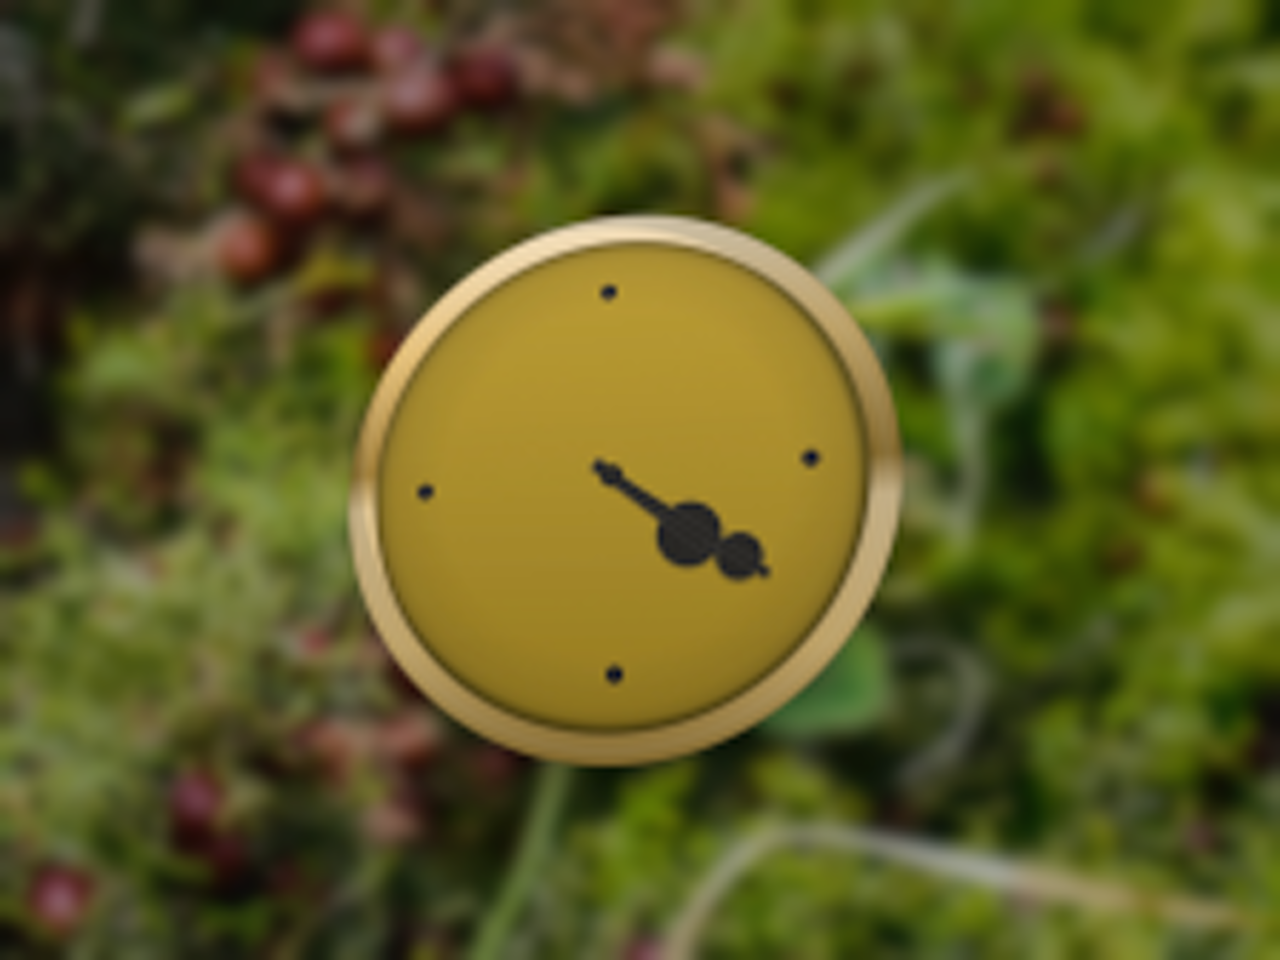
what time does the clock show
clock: 4:21
